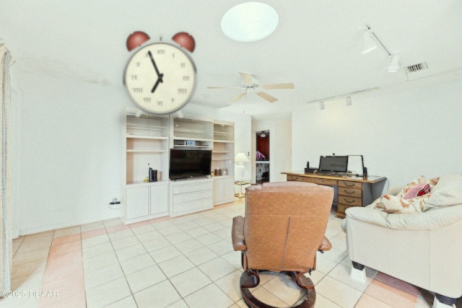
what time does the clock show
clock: 6:56
